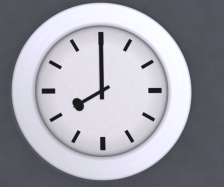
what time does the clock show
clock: 8:00
